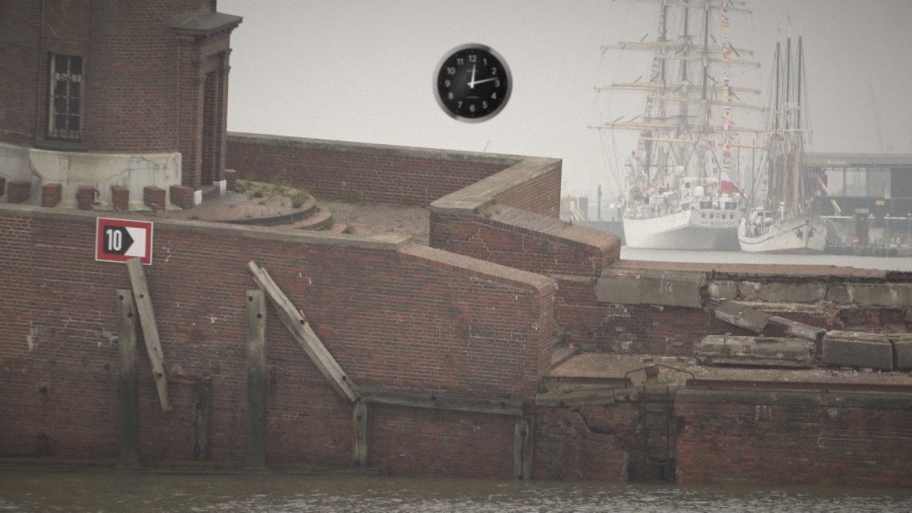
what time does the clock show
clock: 12:13
